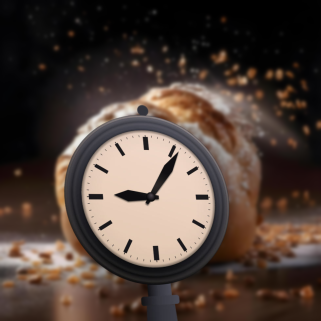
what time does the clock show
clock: 9:06
